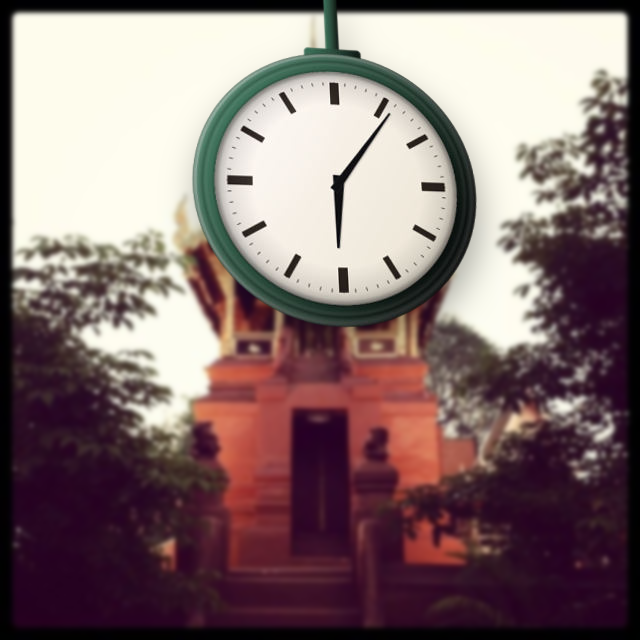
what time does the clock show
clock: 6:06
